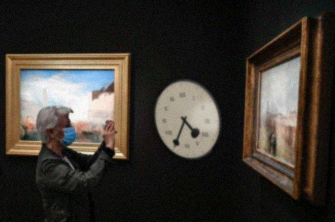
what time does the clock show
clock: 4:35
